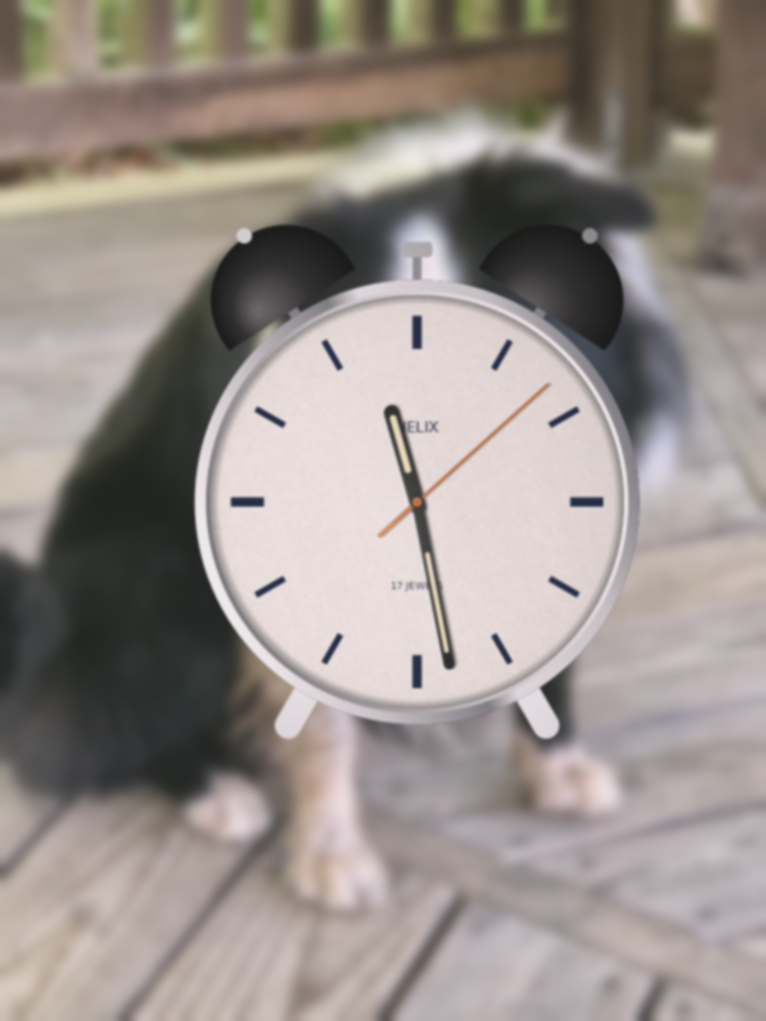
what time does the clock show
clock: 11:28:08
